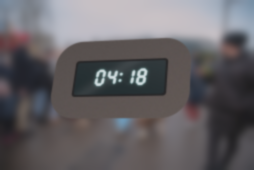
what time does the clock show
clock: 4:18
